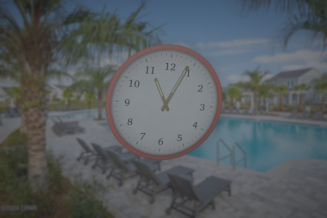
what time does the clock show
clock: 11:04
